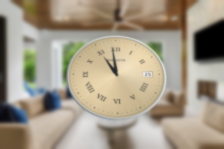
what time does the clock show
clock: 10:59
